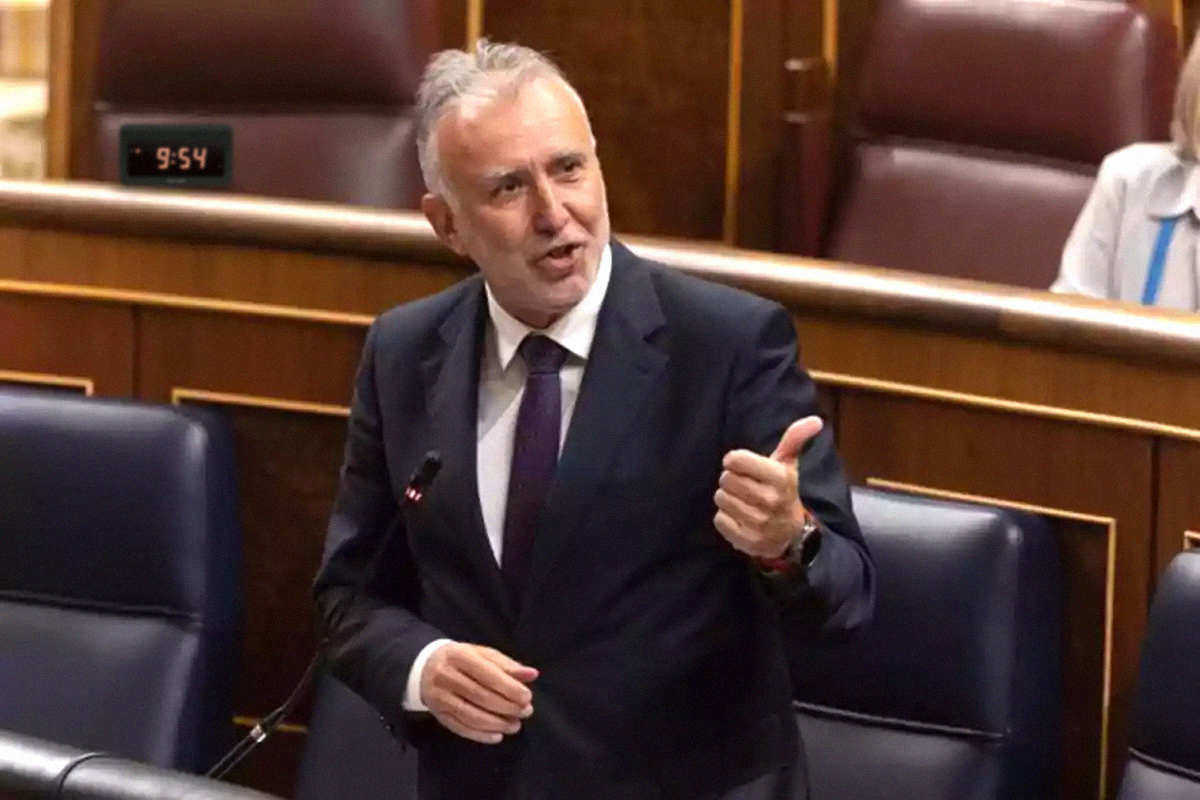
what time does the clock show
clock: 9:54
